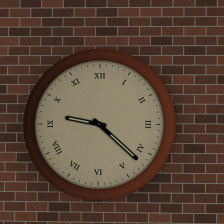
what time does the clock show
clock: 9:22
